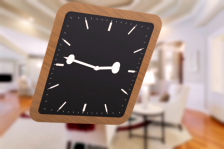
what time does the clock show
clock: 2:47
